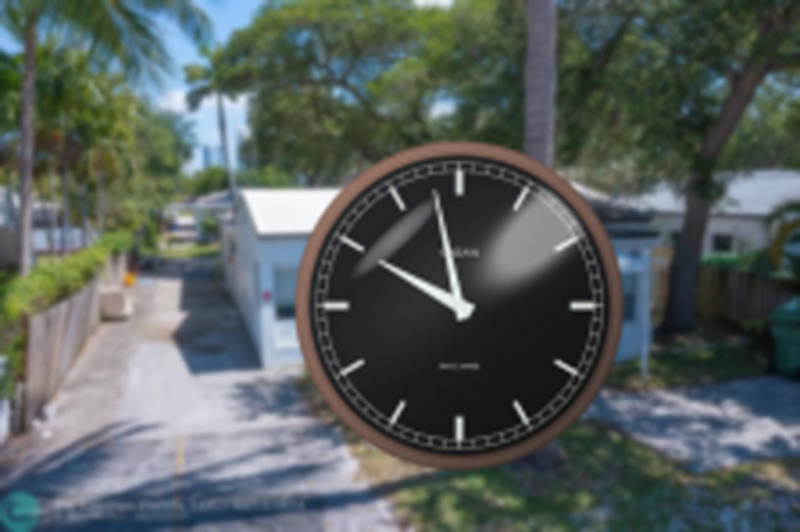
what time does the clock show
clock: 9:58
